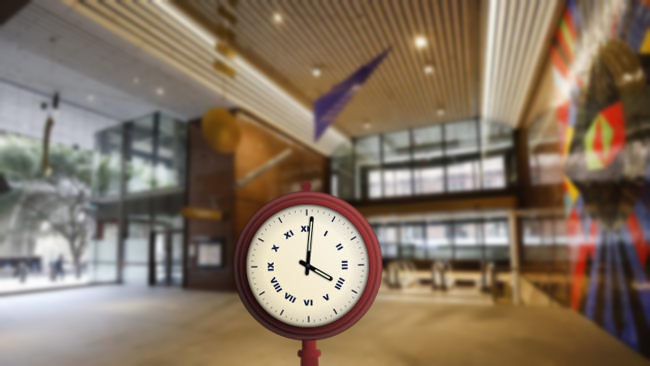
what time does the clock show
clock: 4:01
